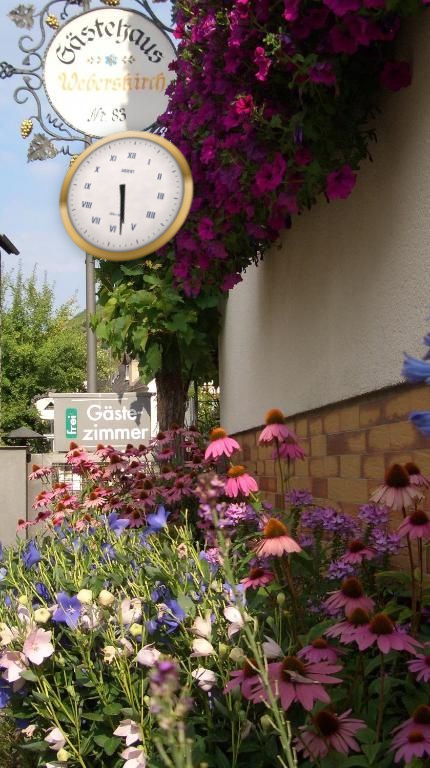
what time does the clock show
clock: 5:28
